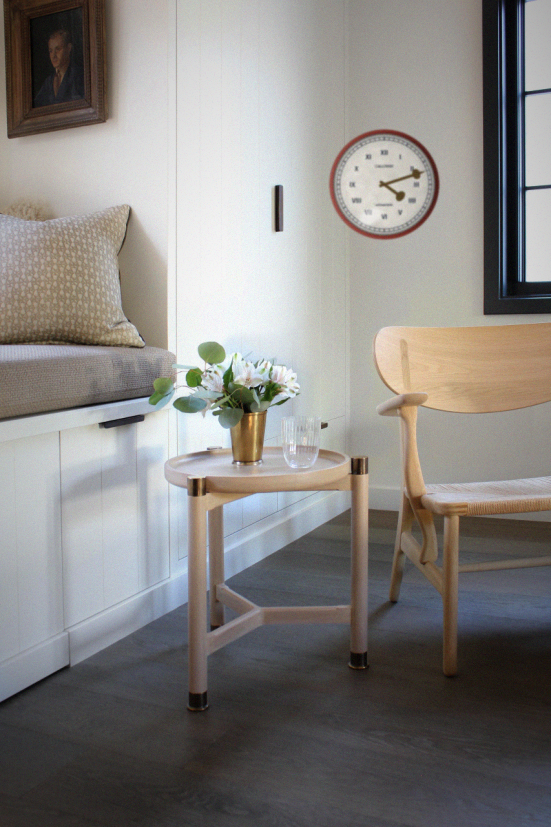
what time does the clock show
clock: 4:12
